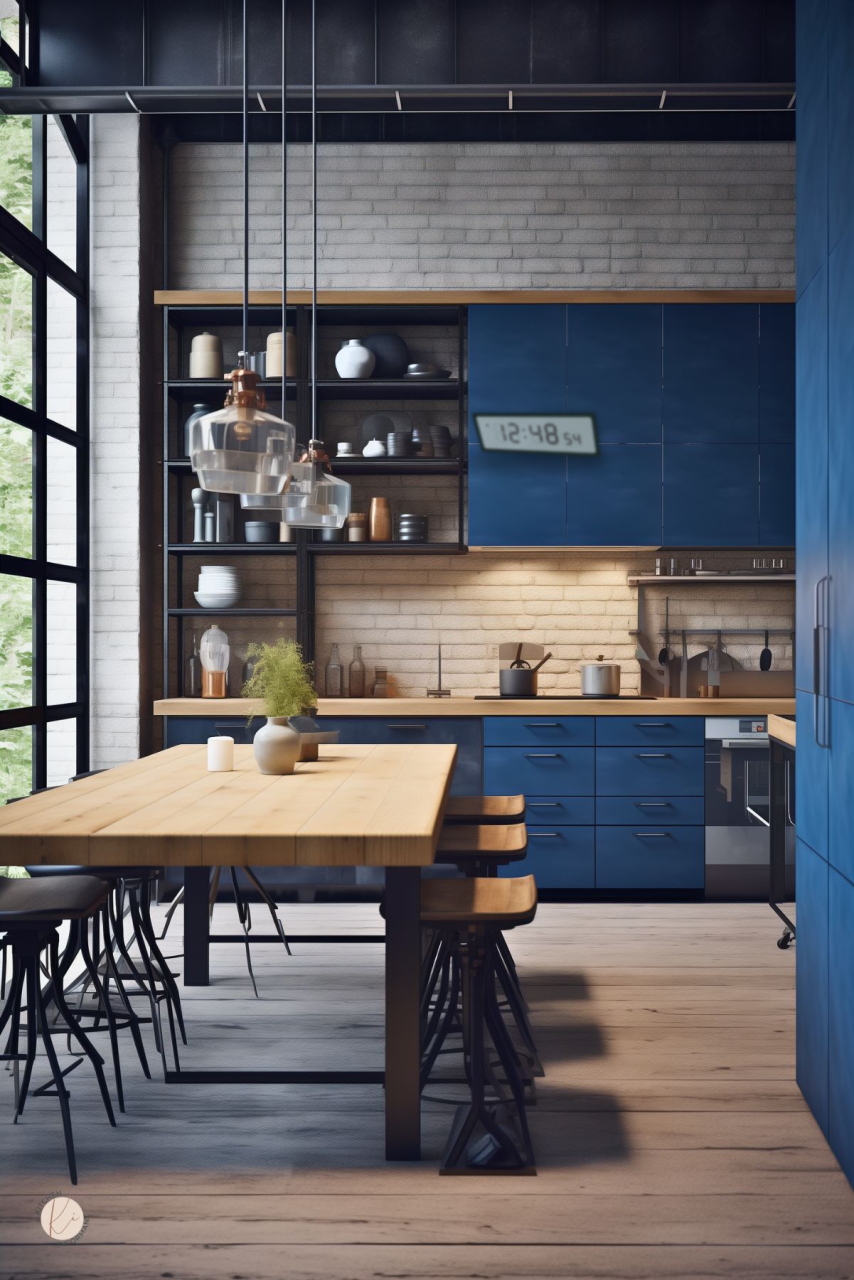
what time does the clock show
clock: 12:48
